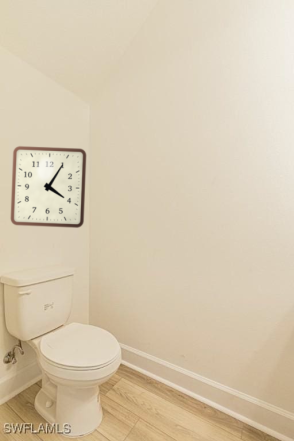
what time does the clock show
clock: 4:05
